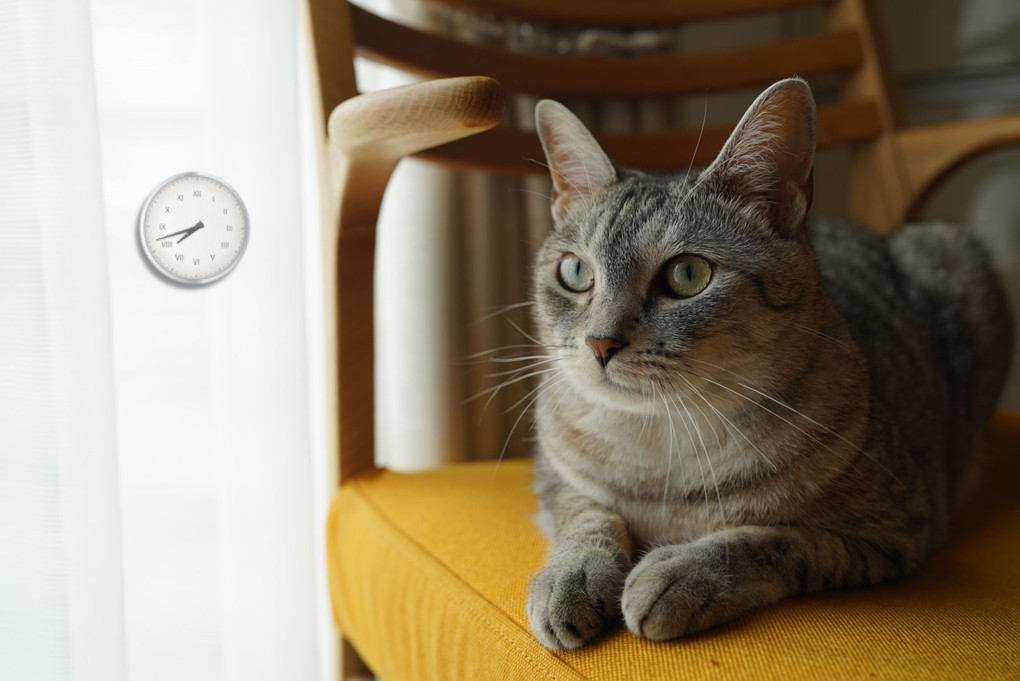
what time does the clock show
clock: 7:42
